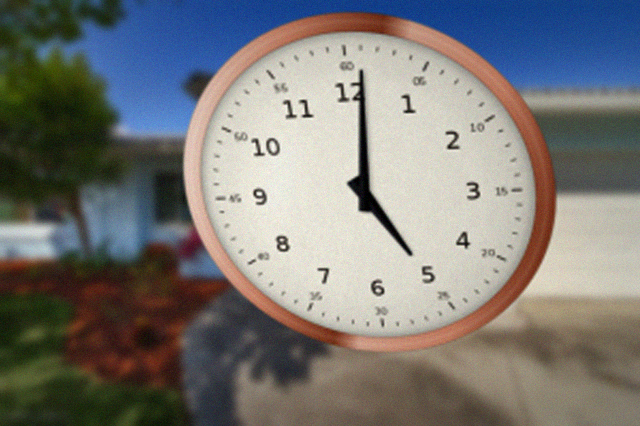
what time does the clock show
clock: 5:01
